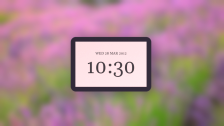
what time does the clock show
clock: 10:30
